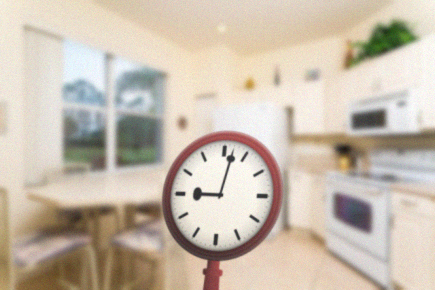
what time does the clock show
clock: 9:02
